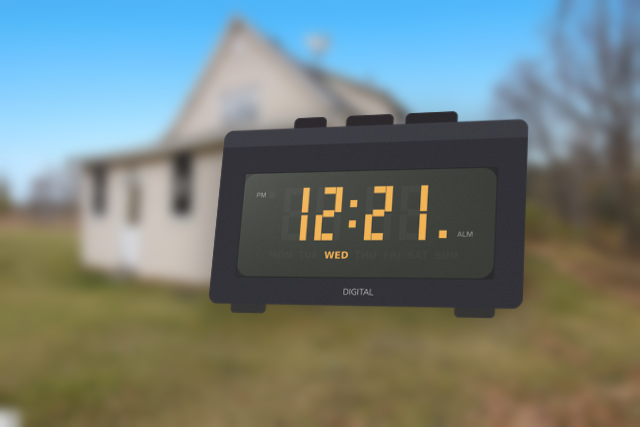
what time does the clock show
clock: 12:21
